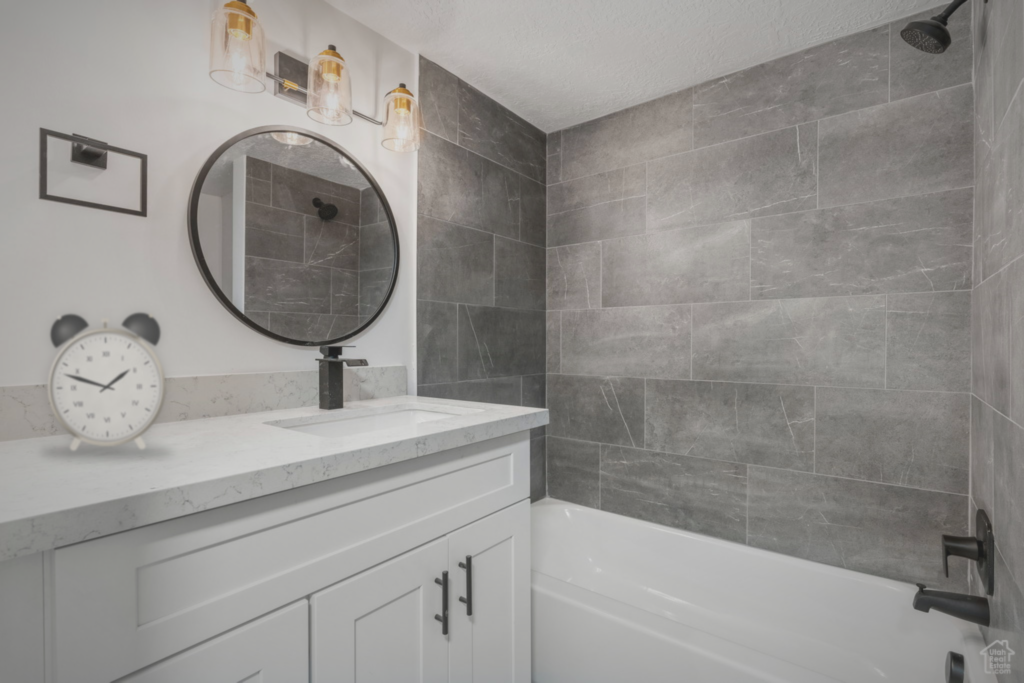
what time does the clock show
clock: 1:48
